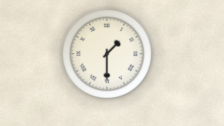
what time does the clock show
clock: 1:30
